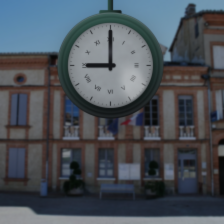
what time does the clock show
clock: 9:00
